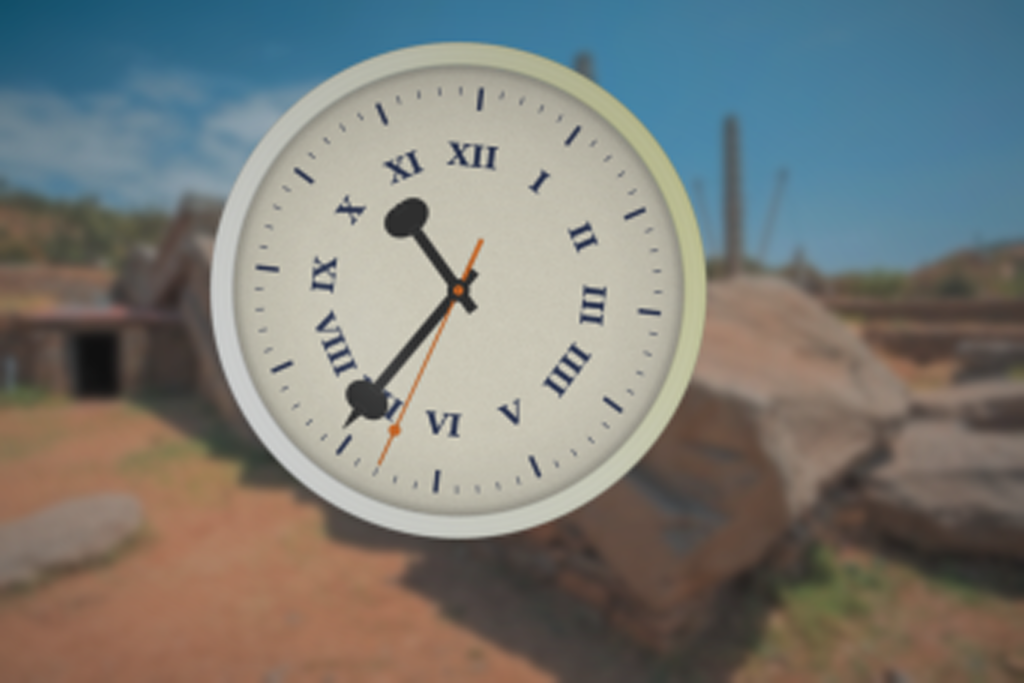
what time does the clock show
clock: 10:35:33
